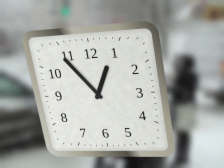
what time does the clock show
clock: 12:54
